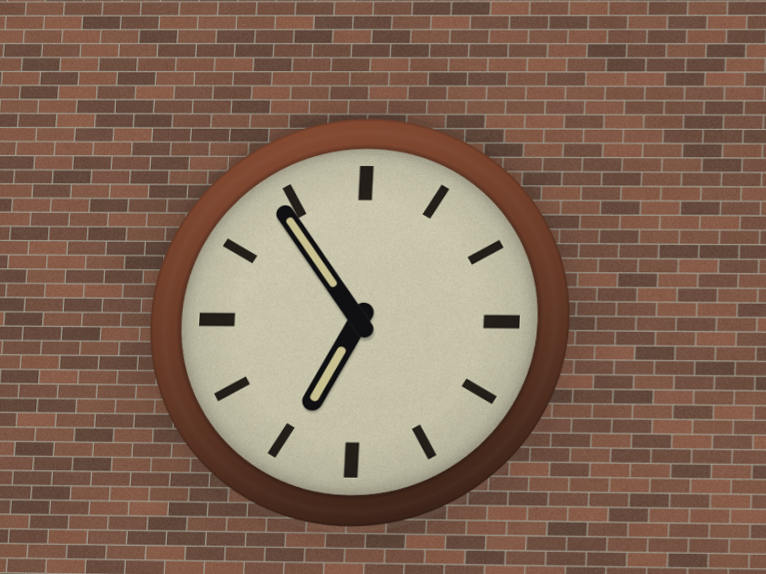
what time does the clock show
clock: 6:54
